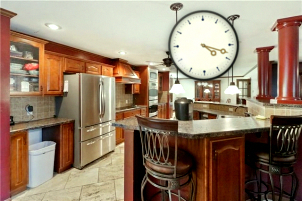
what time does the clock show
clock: 4:18
